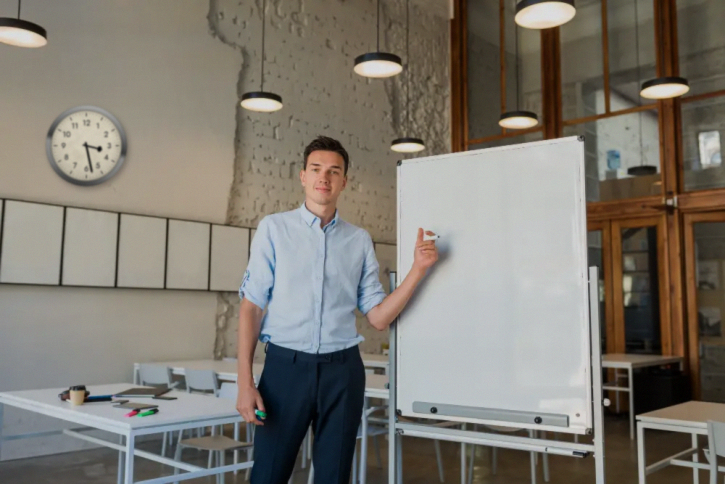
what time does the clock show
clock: 3:28
